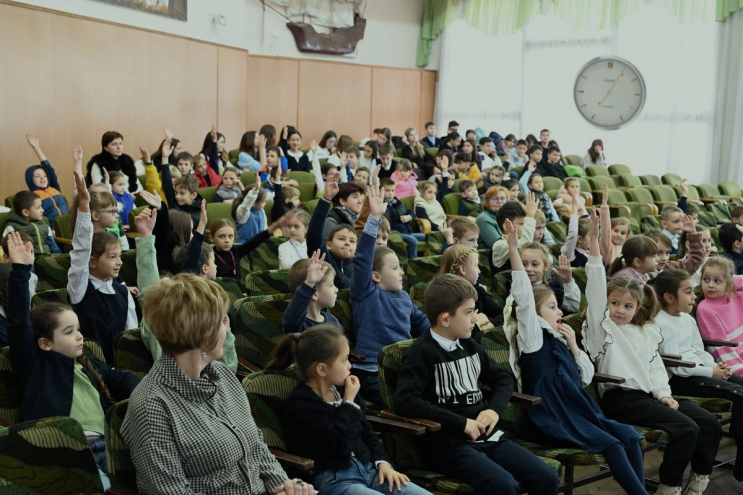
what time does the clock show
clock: 7:05
